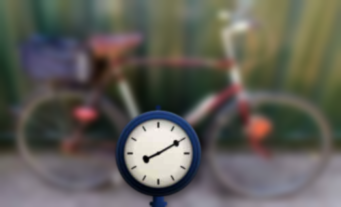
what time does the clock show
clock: 8:10
